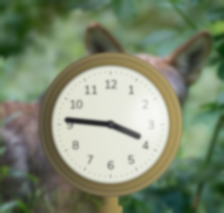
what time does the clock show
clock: 3:46
